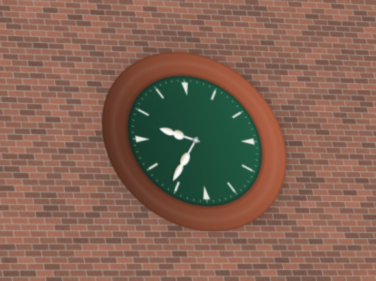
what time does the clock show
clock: 9:36
